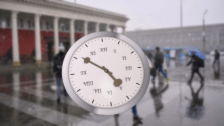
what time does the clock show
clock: 4:51
